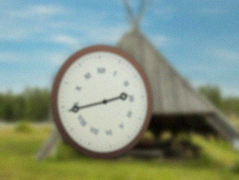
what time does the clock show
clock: 2:44
